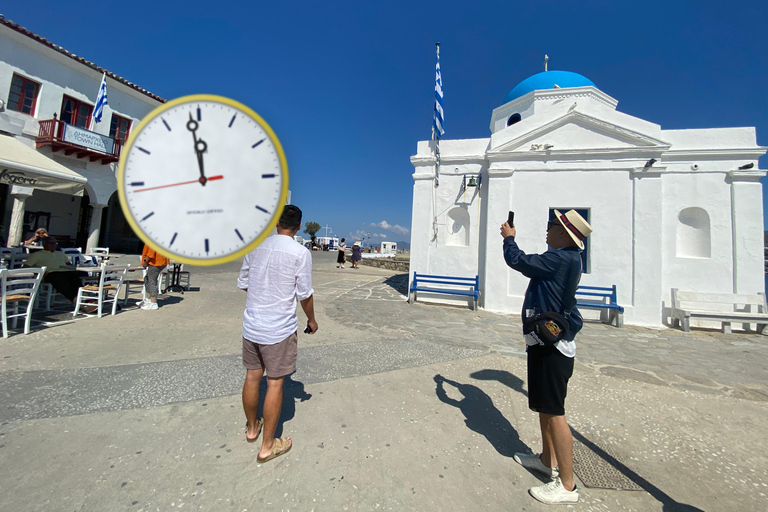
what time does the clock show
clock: 11:58:44
